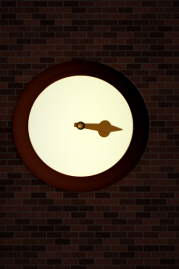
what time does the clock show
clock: 3:16
